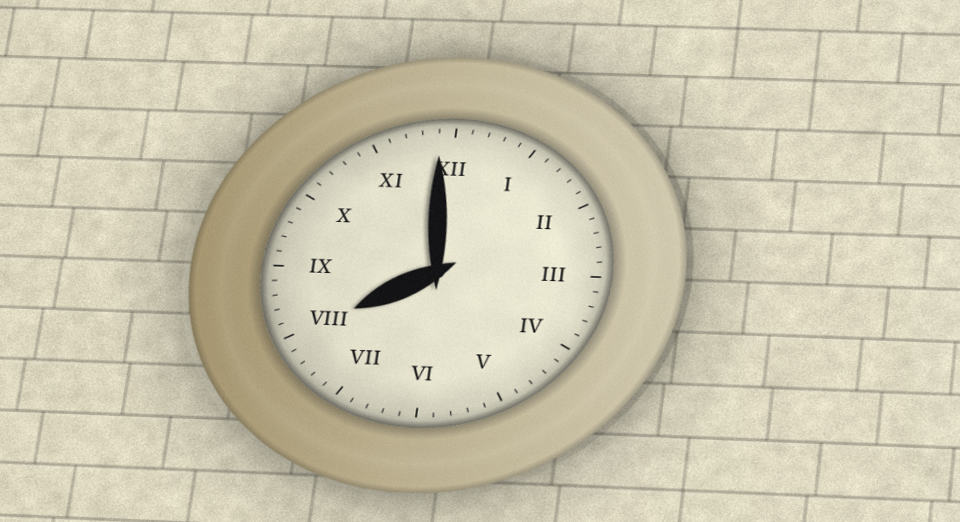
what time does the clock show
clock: 7:59
